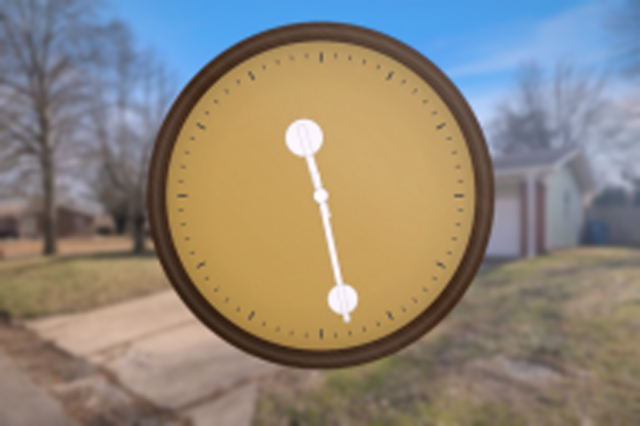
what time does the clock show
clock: 11:28
